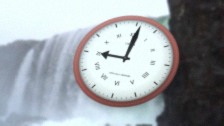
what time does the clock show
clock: 9:01
